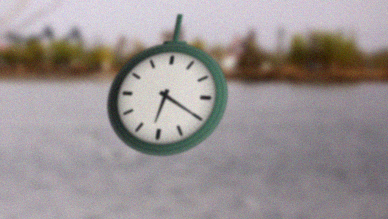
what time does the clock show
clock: 6:20
